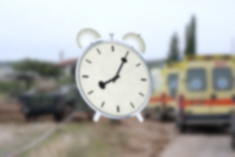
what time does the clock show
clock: 8:05
